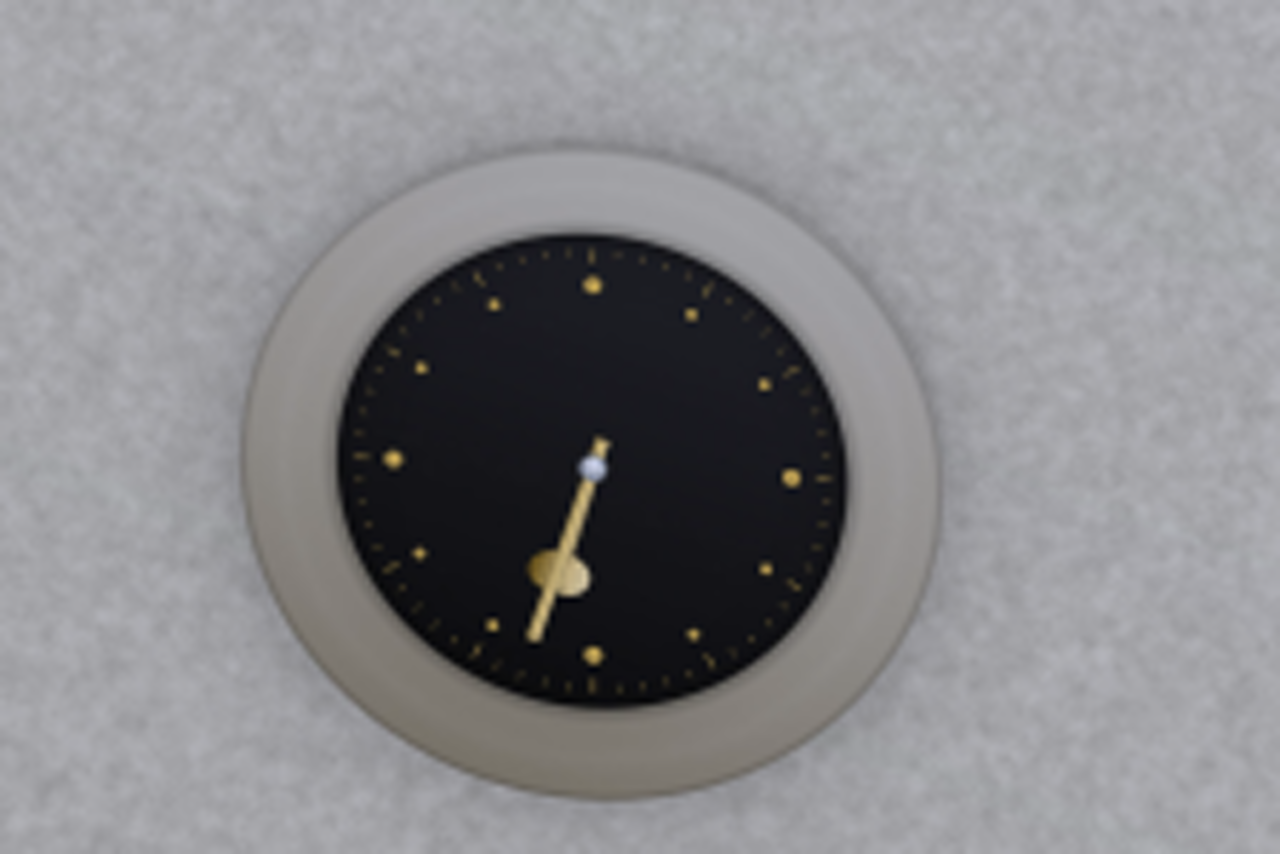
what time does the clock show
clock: 6:33
